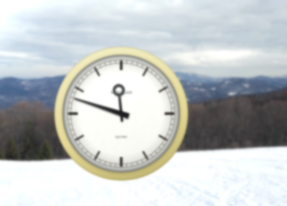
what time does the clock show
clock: 11:48
